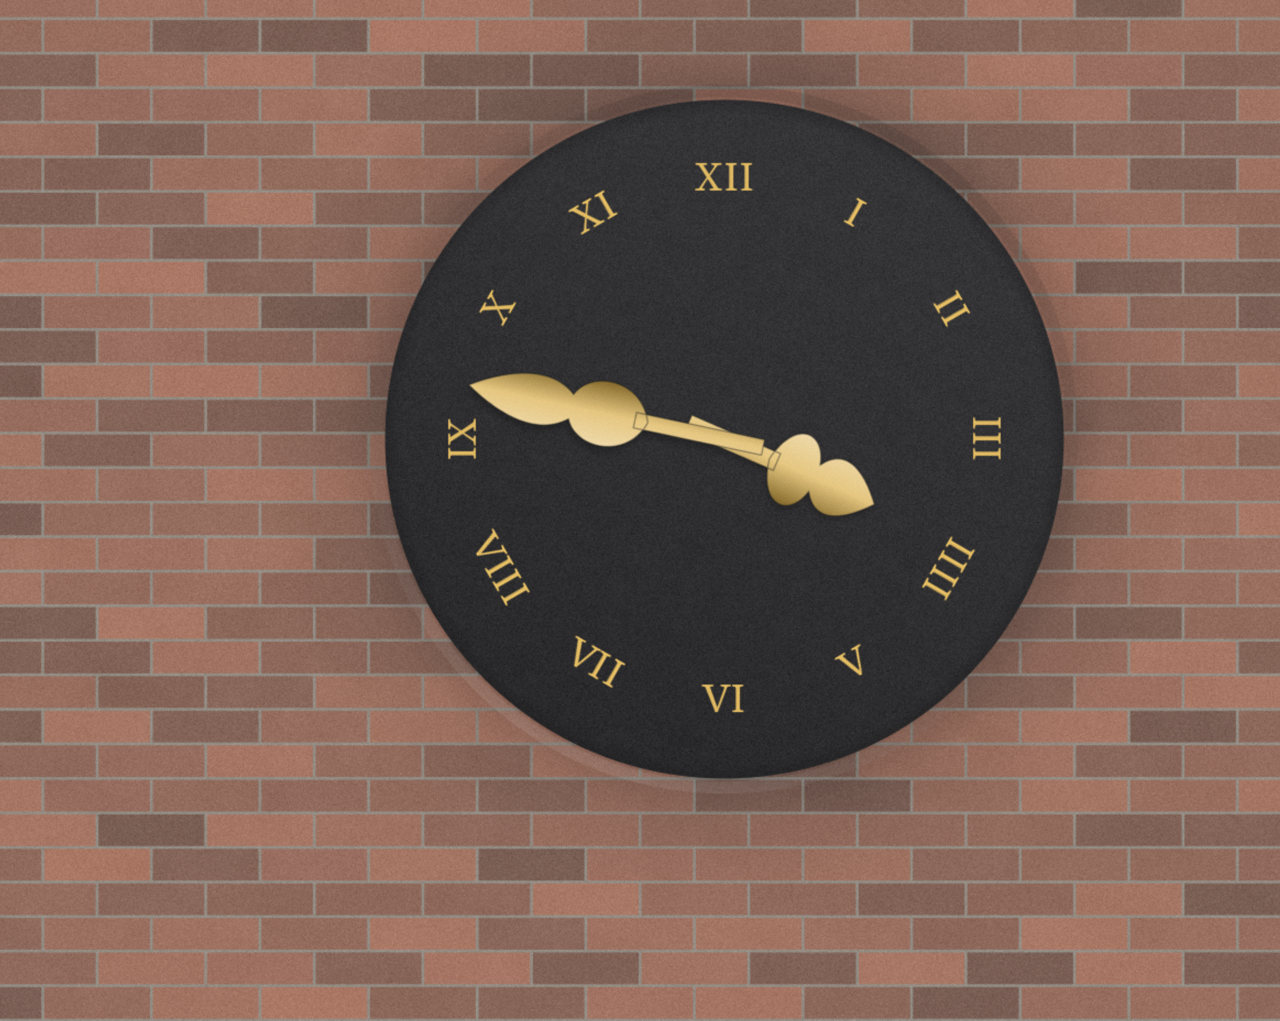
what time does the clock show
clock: 3:47
